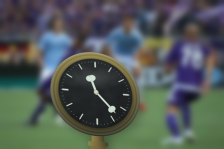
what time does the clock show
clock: 11:23
